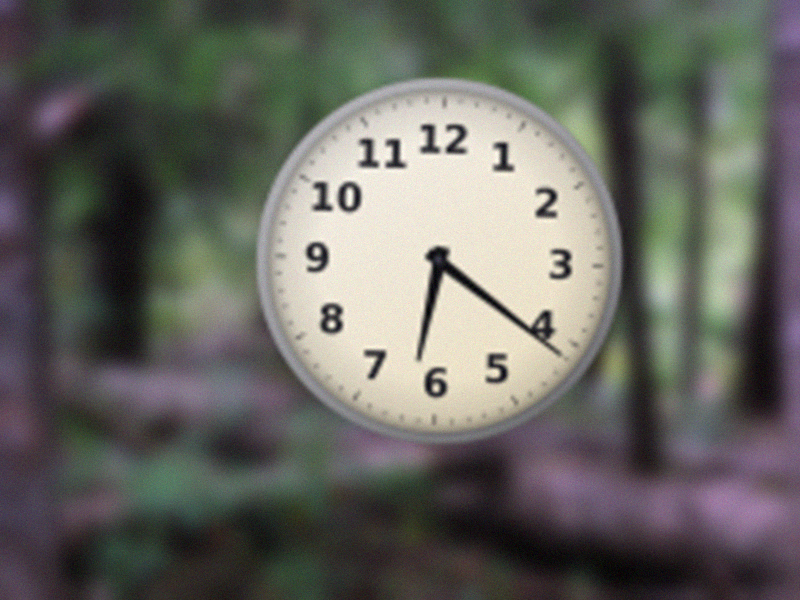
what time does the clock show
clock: 6:21
